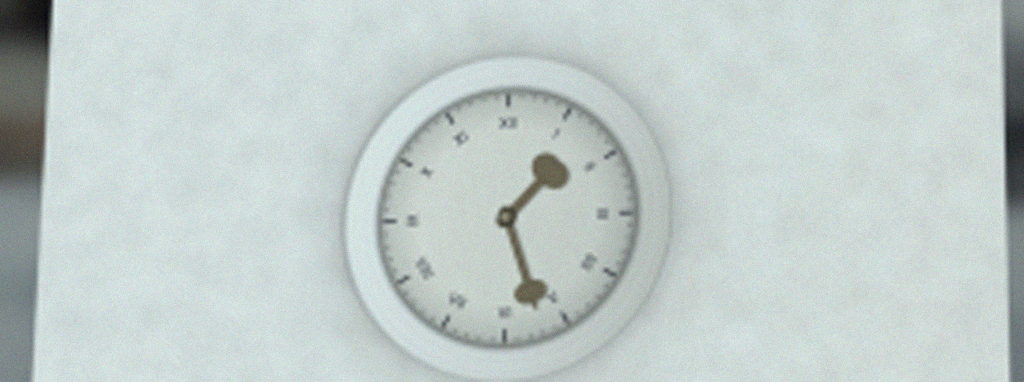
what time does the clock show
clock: 1:27
